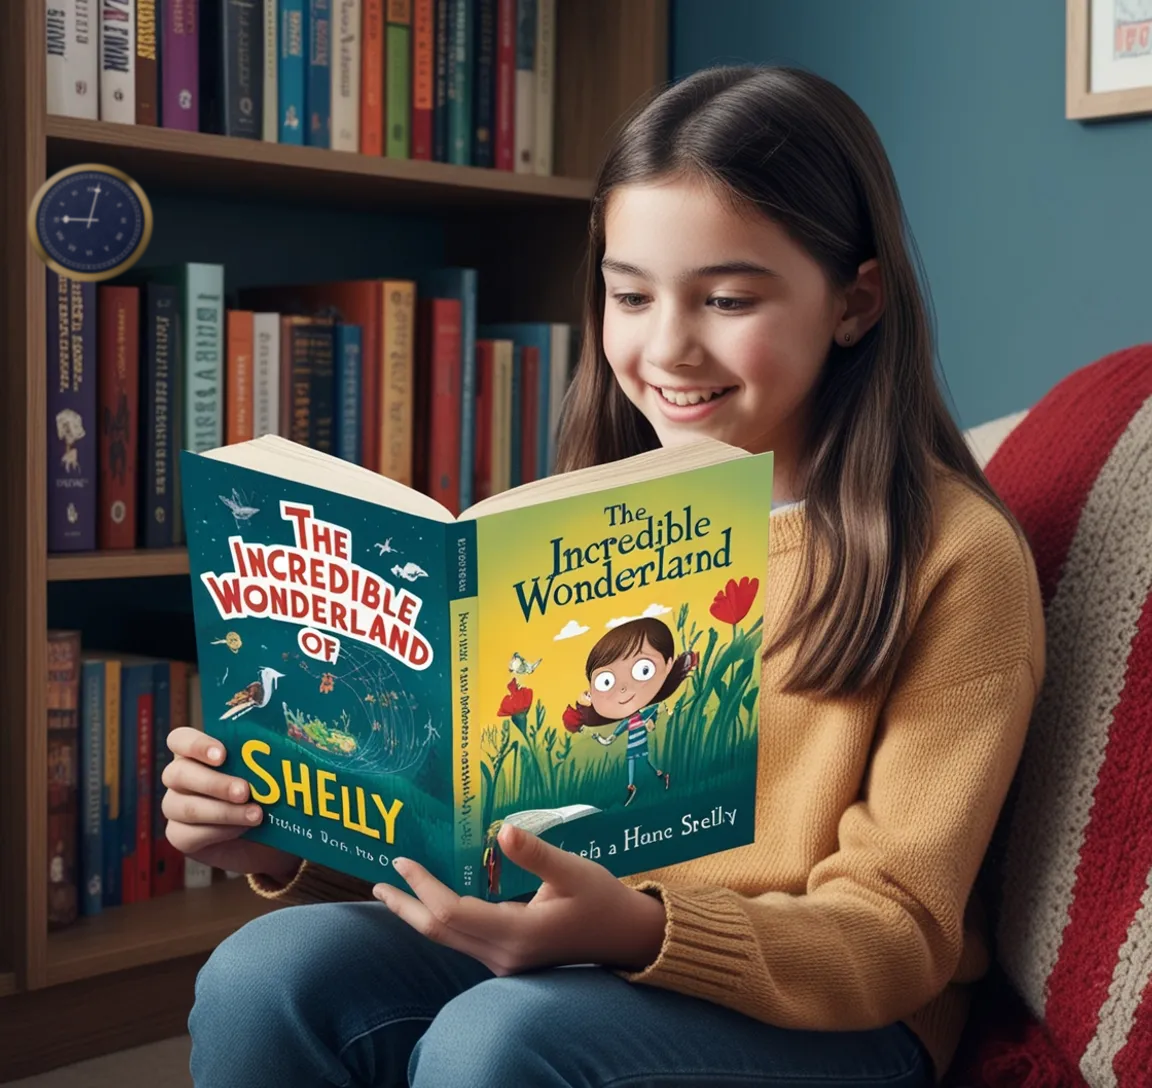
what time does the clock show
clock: 9:02
